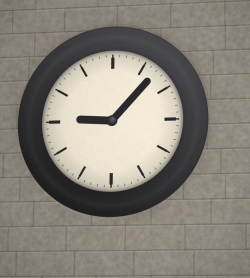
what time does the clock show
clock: 9:07
